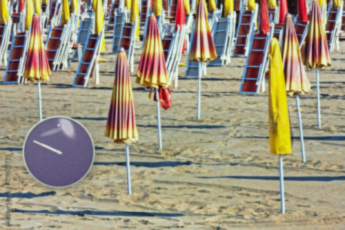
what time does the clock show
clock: 9:49
